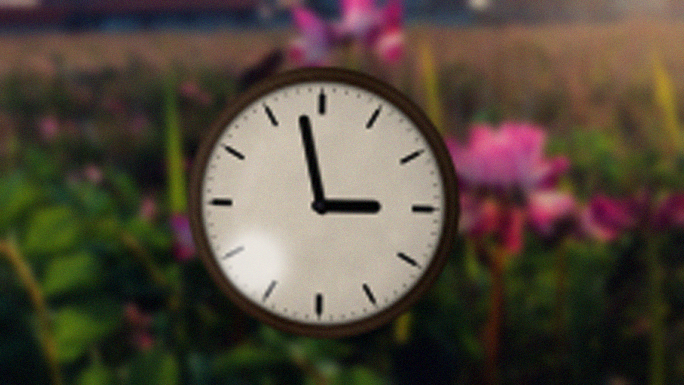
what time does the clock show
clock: 2:58
